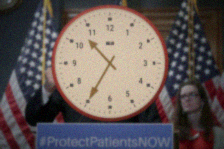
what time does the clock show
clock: 10:35
